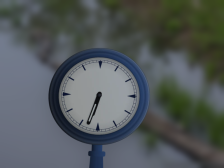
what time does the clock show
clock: 6:33
